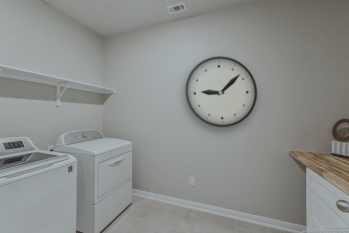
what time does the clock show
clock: 9:08
